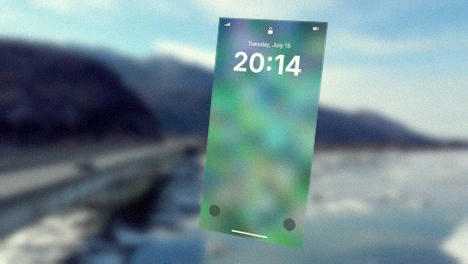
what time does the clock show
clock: 20:14
